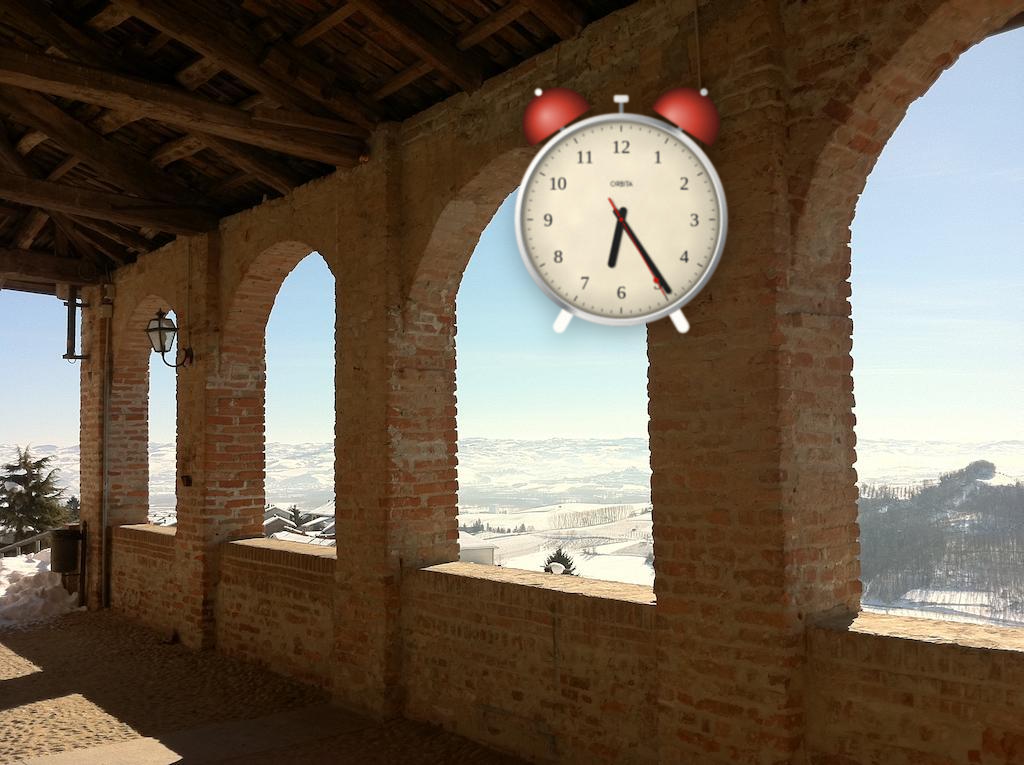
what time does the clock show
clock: 6:24:25
